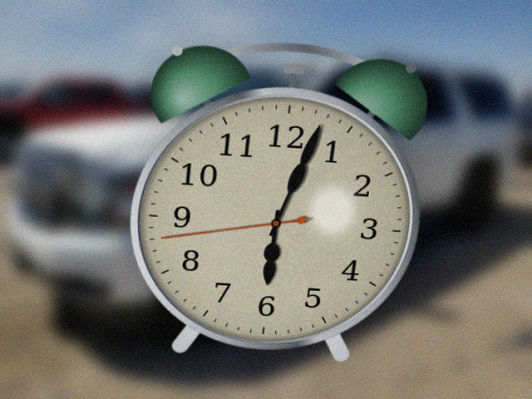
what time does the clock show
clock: 6:02:43
